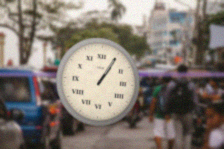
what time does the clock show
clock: 1:05
